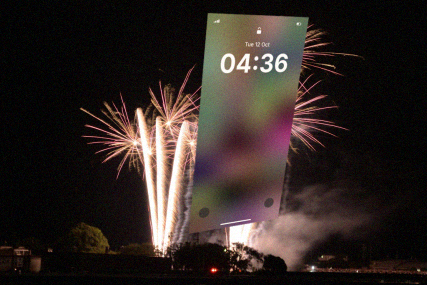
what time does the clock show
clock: 4:36
